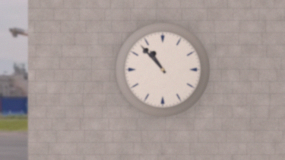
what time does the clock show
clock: 10:53
